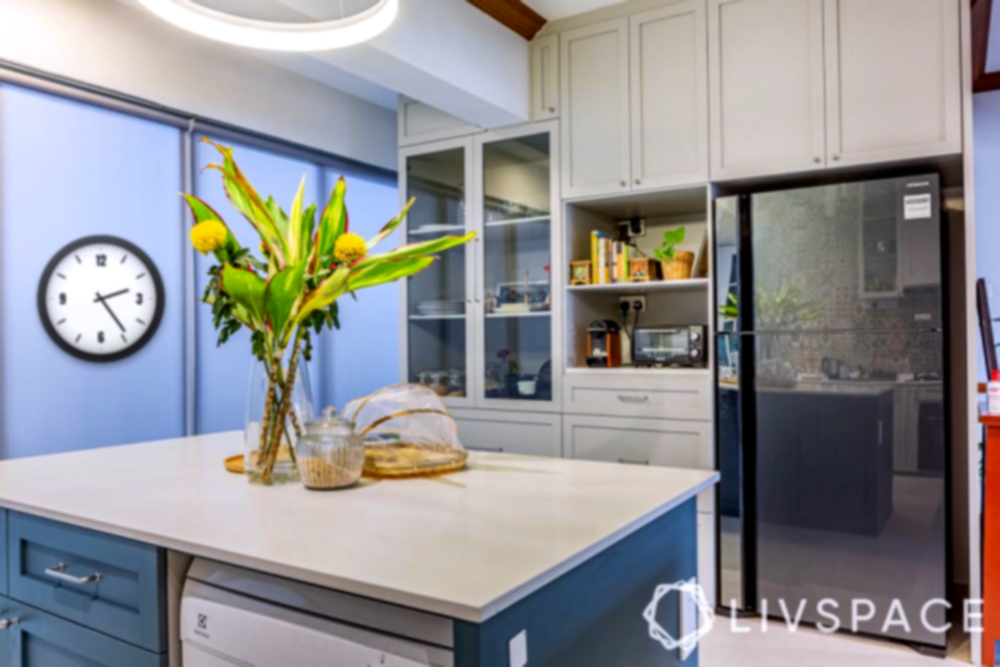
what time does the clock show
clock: 2:24
